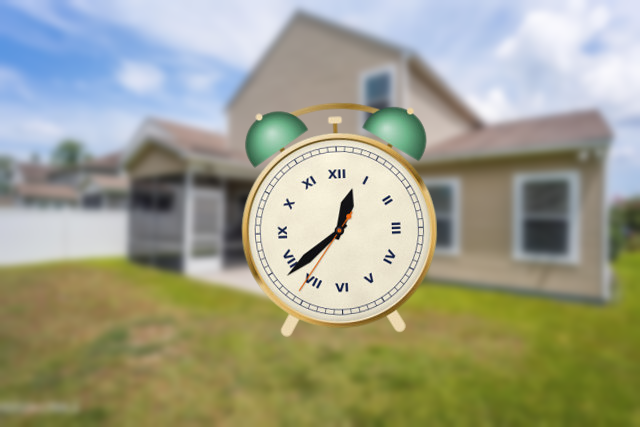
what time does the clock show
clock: 12:38:36
